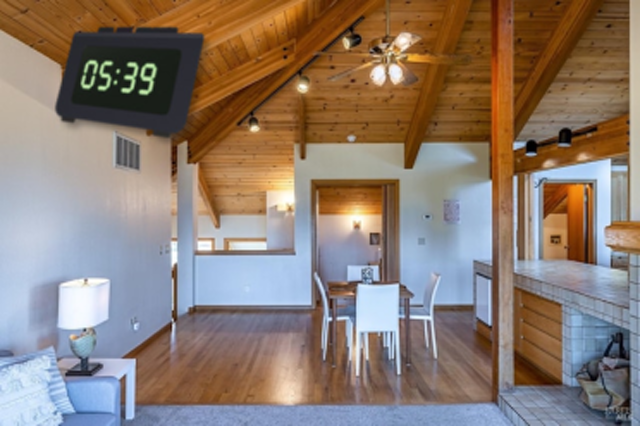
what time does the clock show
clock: 5:39
